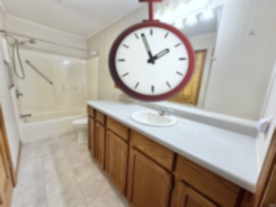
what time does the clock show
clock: 1:57
